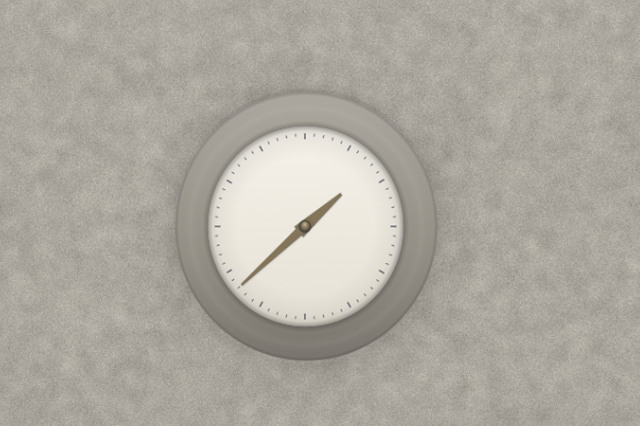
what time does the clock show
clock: 1:38
